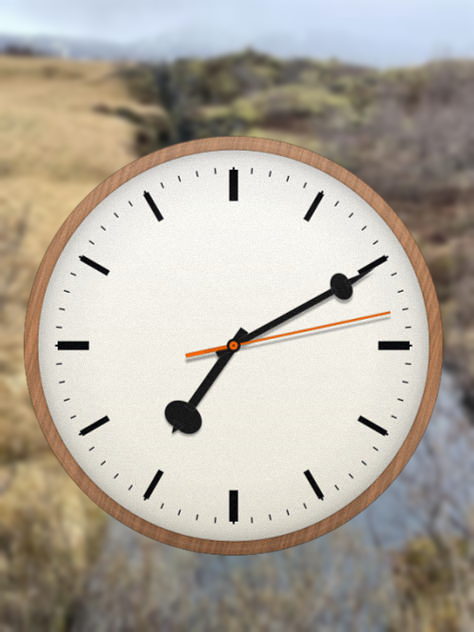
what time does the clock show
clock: 7:10:13
